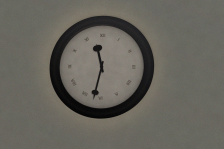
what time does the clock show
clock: 11:32
